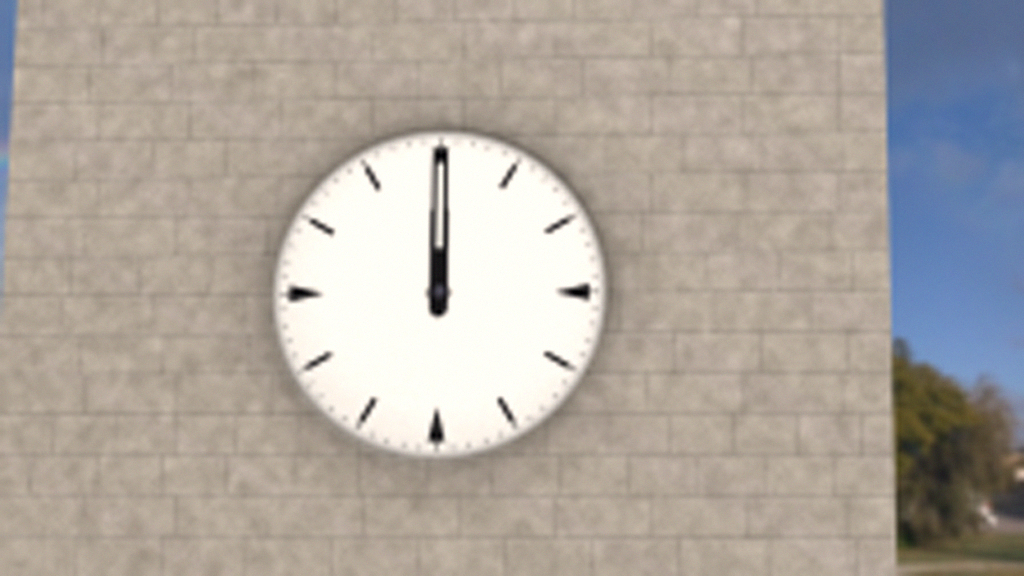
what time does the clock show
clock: 12:00
